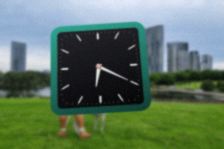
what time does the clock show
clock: 6:20
